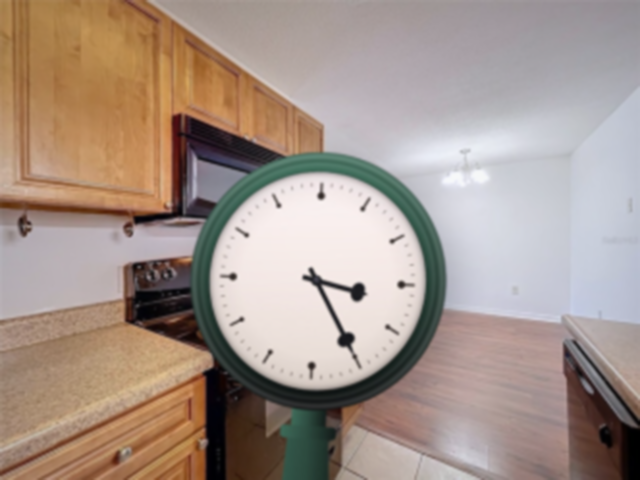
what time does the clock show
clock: 3:25
